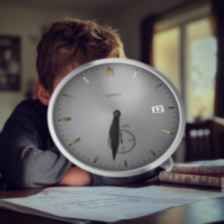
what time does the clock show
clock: 6:32
